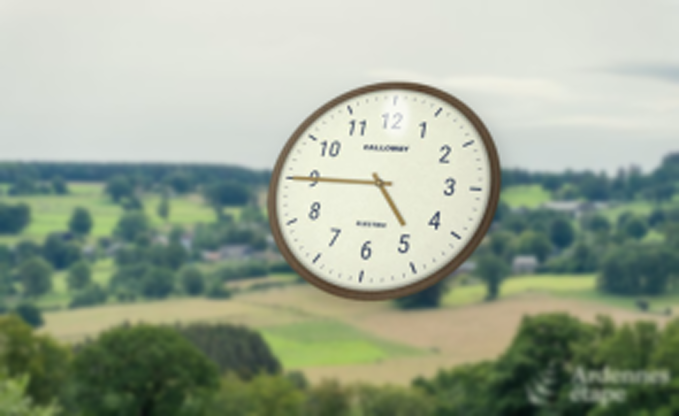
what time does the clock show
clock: 4:45
